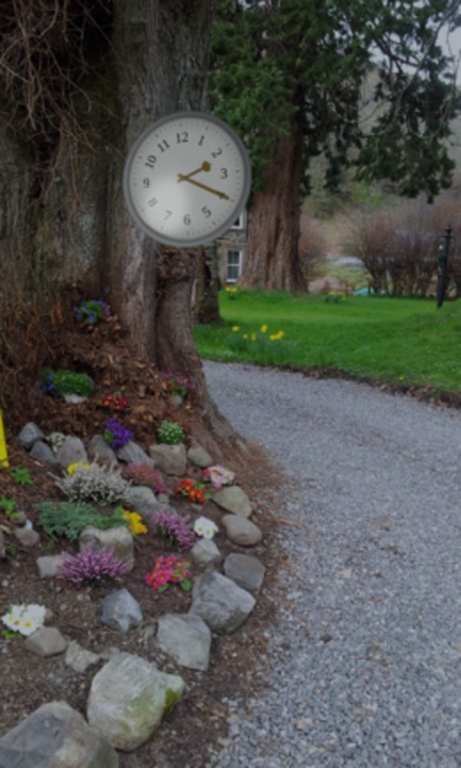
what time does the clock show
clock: 2:20
